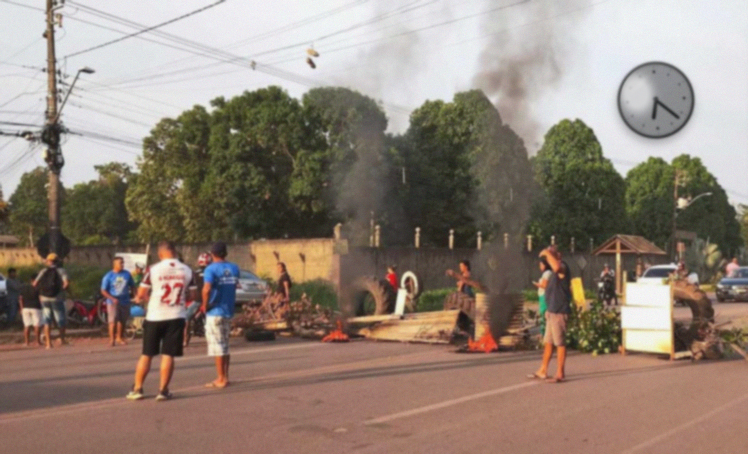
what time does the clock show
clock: 6:22
